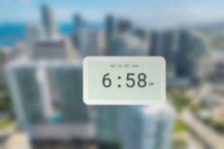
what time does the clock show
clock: 6:58
